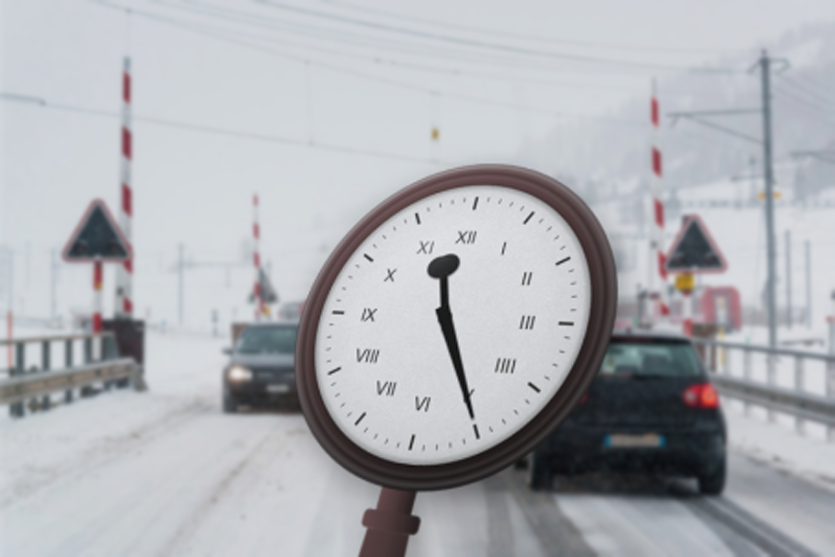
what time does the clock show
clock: 11:25
